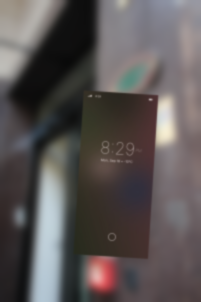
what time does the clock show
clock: 8:29
